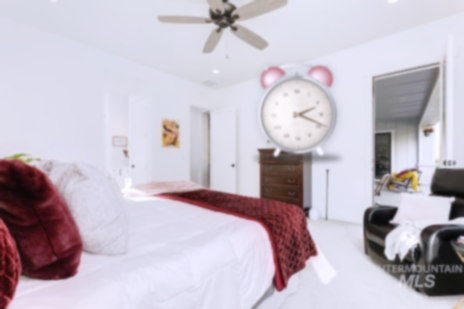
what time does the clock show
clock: 2:19
